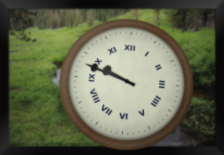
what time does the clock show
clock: 9:48
